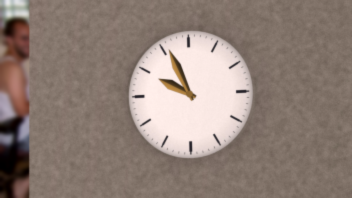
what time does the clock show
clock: 9:56
